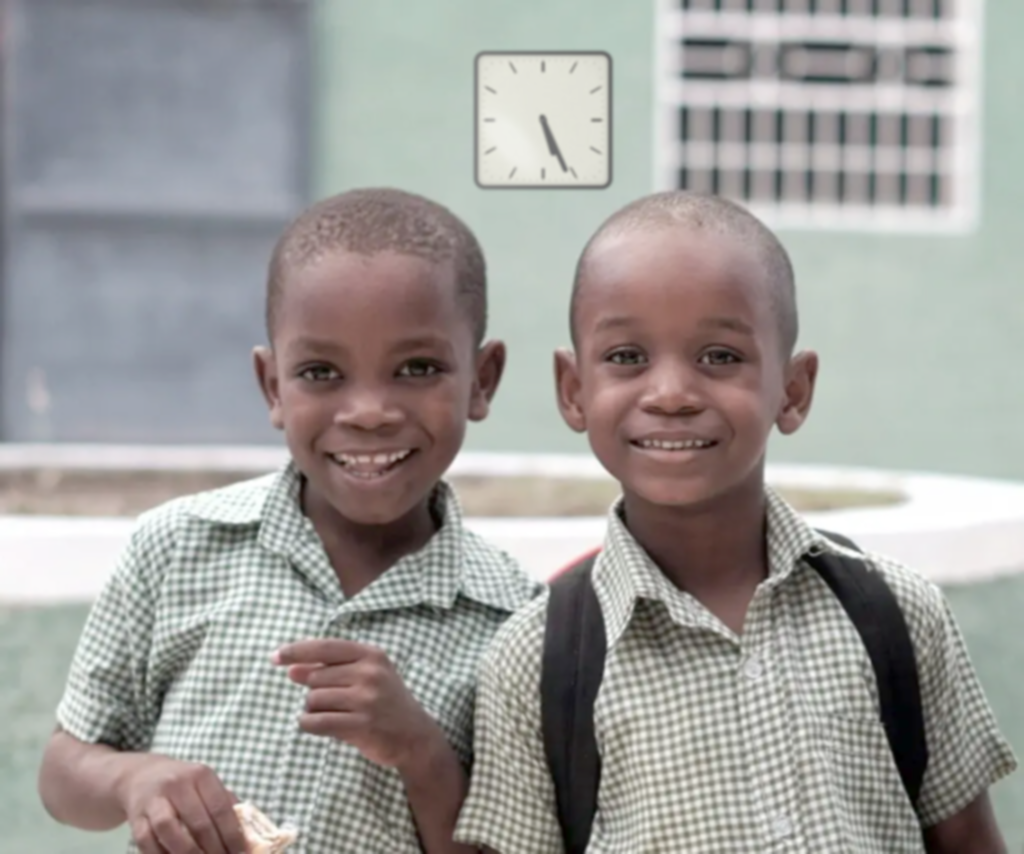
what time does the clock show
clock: 5:26
